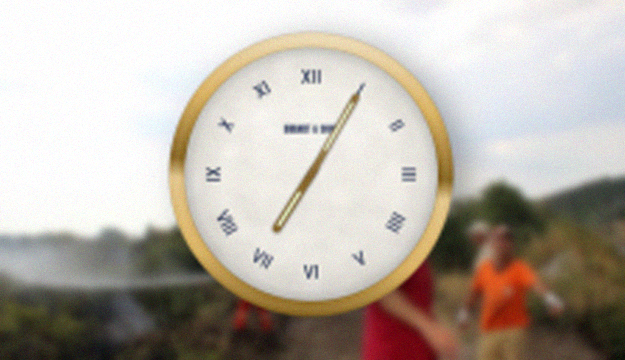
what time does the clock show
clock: 7:05
